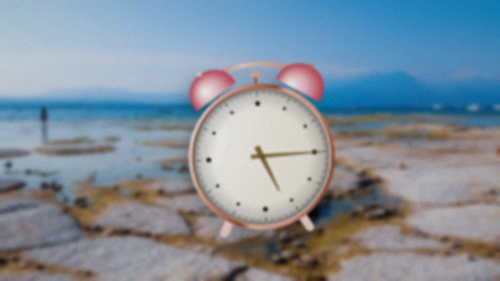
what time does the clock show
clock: 5:15
